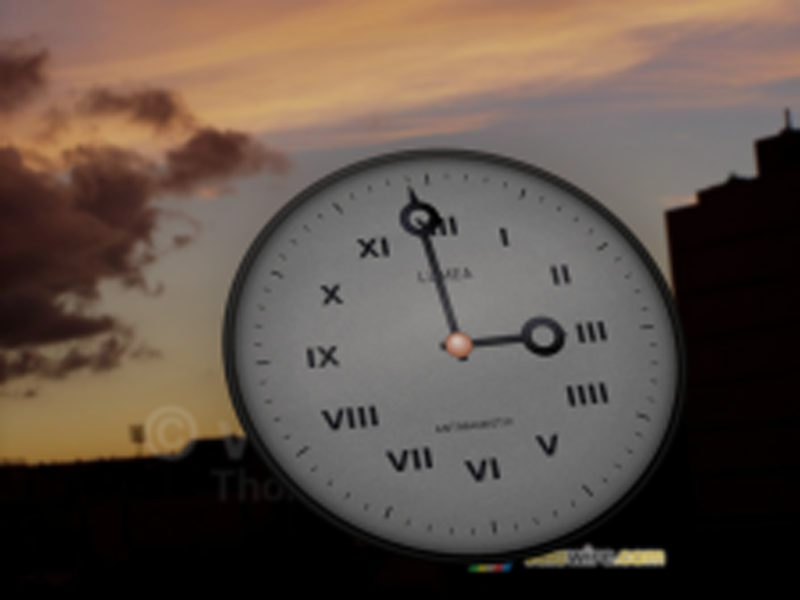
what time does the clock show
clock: 2:59
